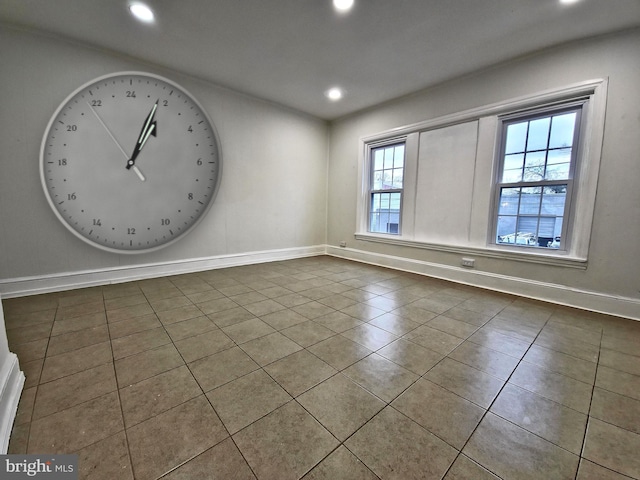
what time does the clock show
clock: 2:03:54
